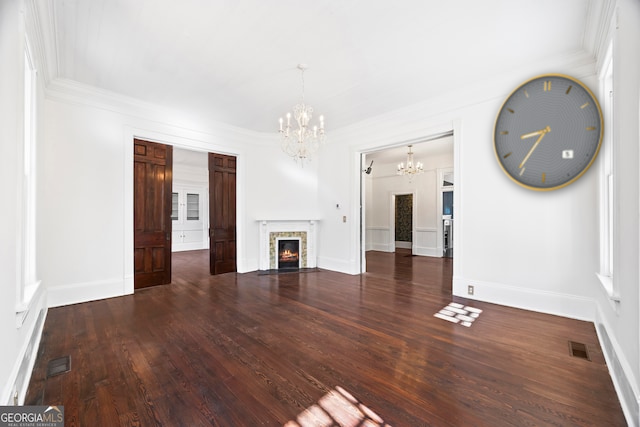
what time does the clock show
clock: 8:36
